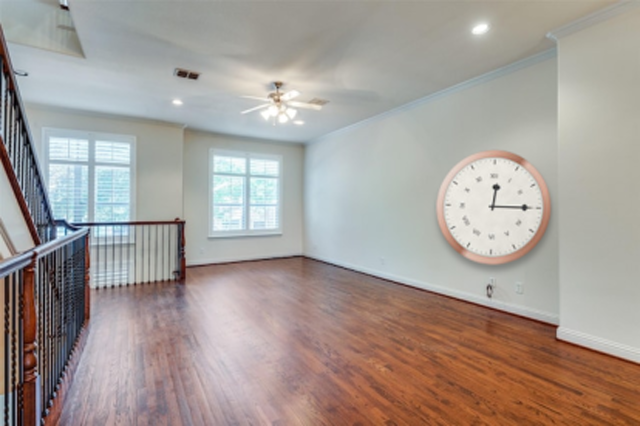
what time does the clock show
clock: 12:15
